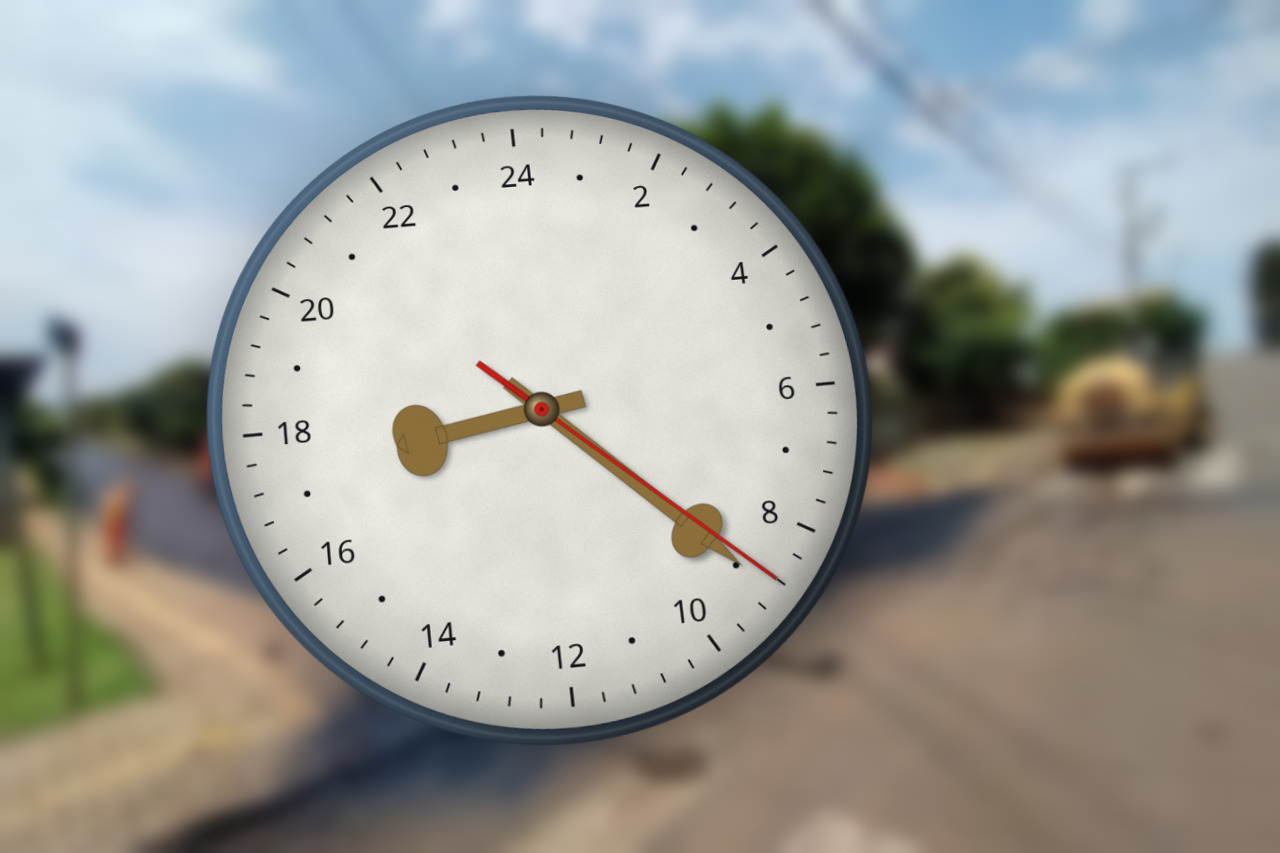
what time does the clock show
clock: 17:22:22
